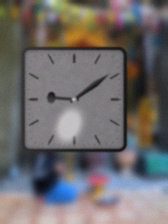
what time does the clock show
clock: 9:09
